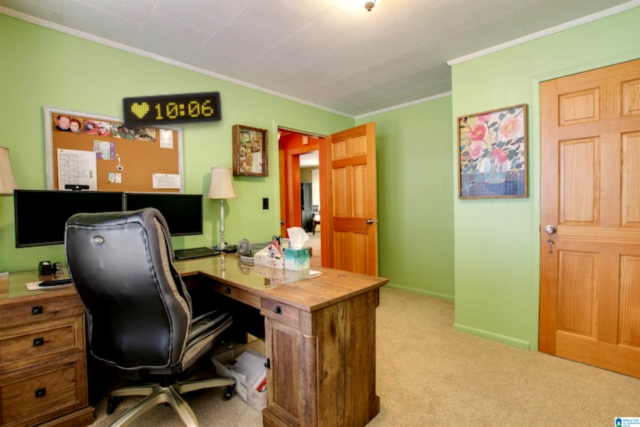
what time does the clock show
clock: 10:06
